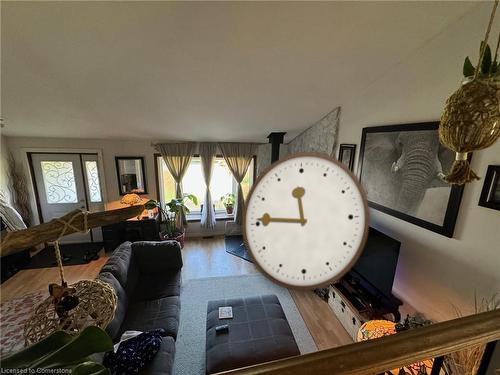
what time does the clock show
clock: 11:46
